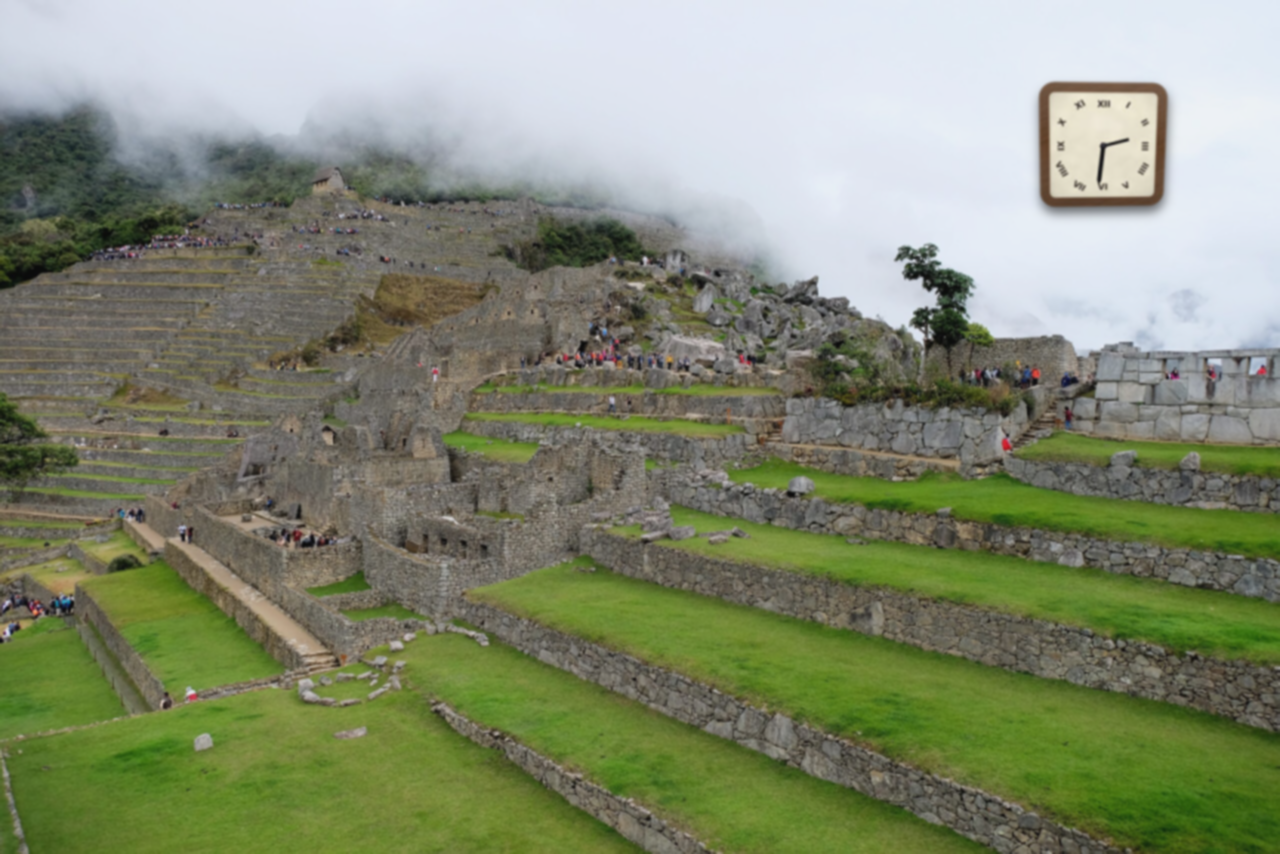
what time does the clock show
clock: 2:31
